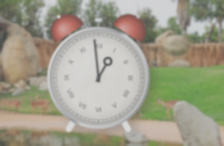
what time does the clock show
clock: 12:59
